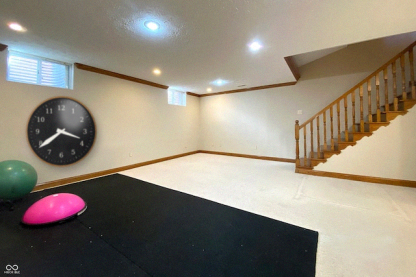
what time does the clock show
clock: 3:39
